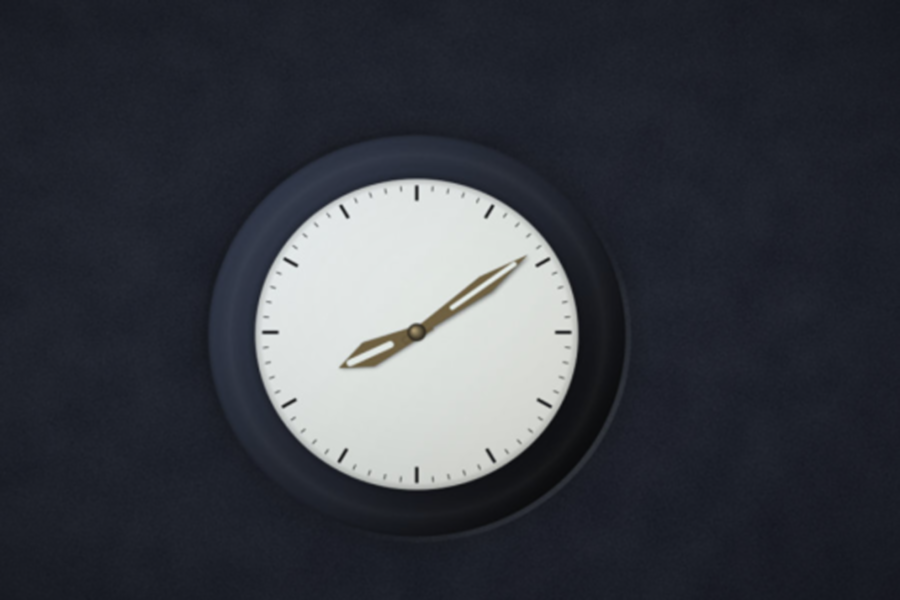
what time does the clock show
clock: 8:09
